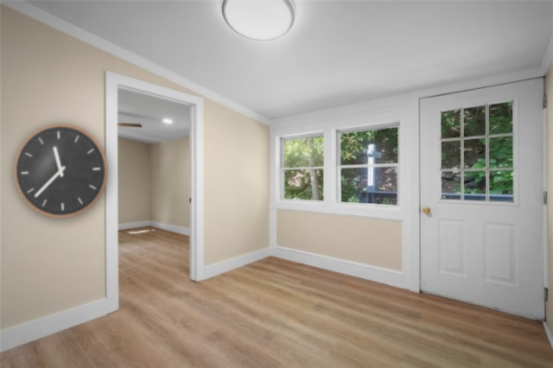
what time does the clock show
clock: 11:38
